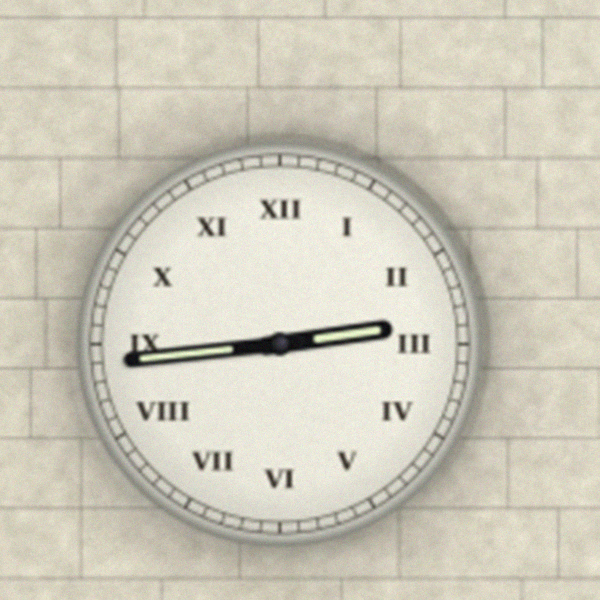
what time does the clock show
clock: 2:44
